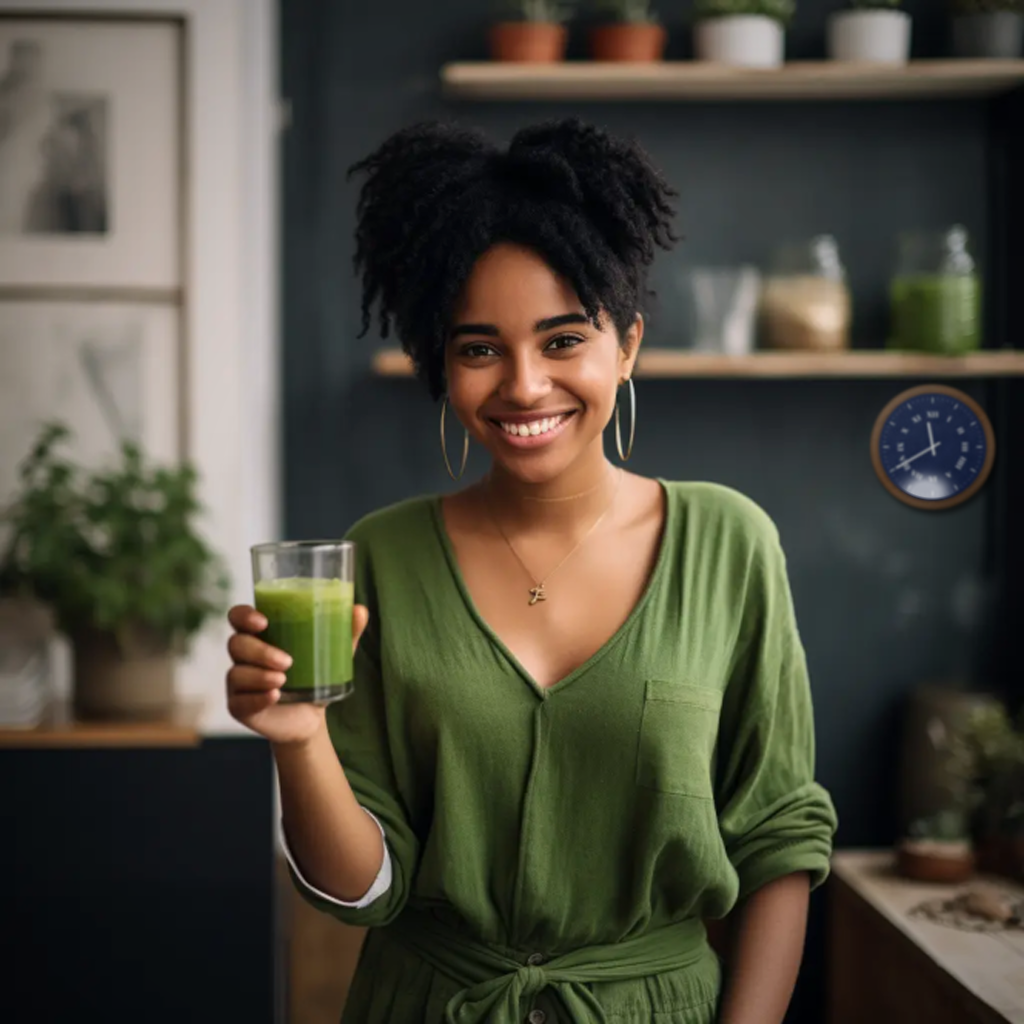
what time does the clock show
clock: 11:40
